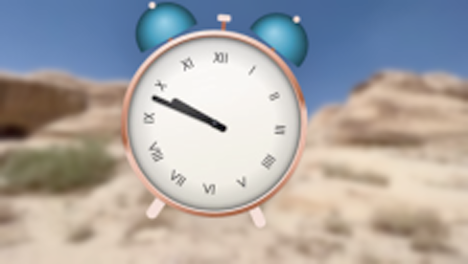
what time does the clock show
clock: 9:48
